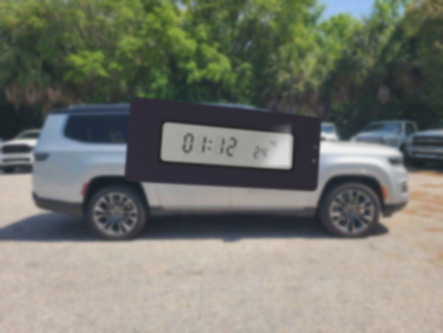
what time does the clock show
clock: 1:12
